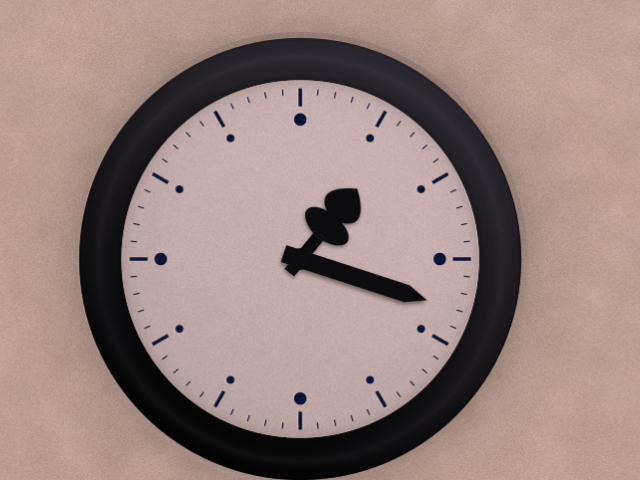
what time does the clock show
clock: 1:18
